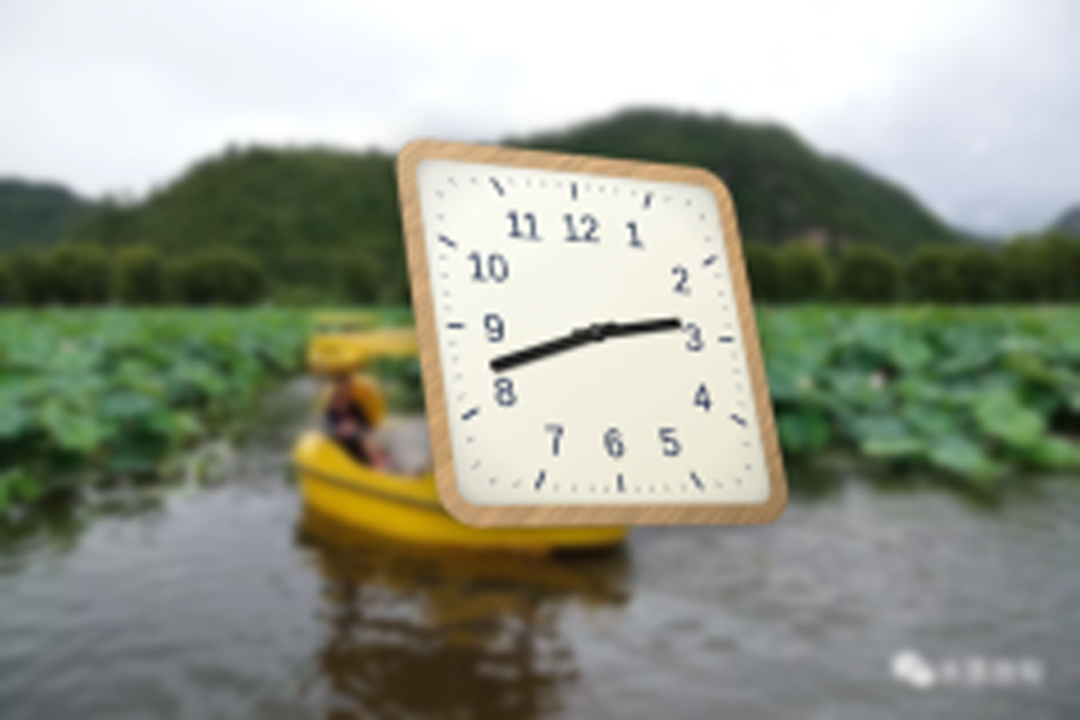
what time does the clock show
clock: 2:42
